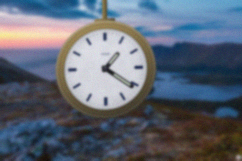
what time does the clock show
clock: 1:21
